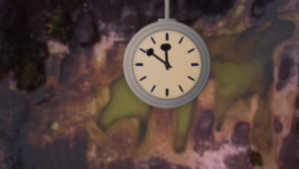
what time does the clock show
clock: 11:51
